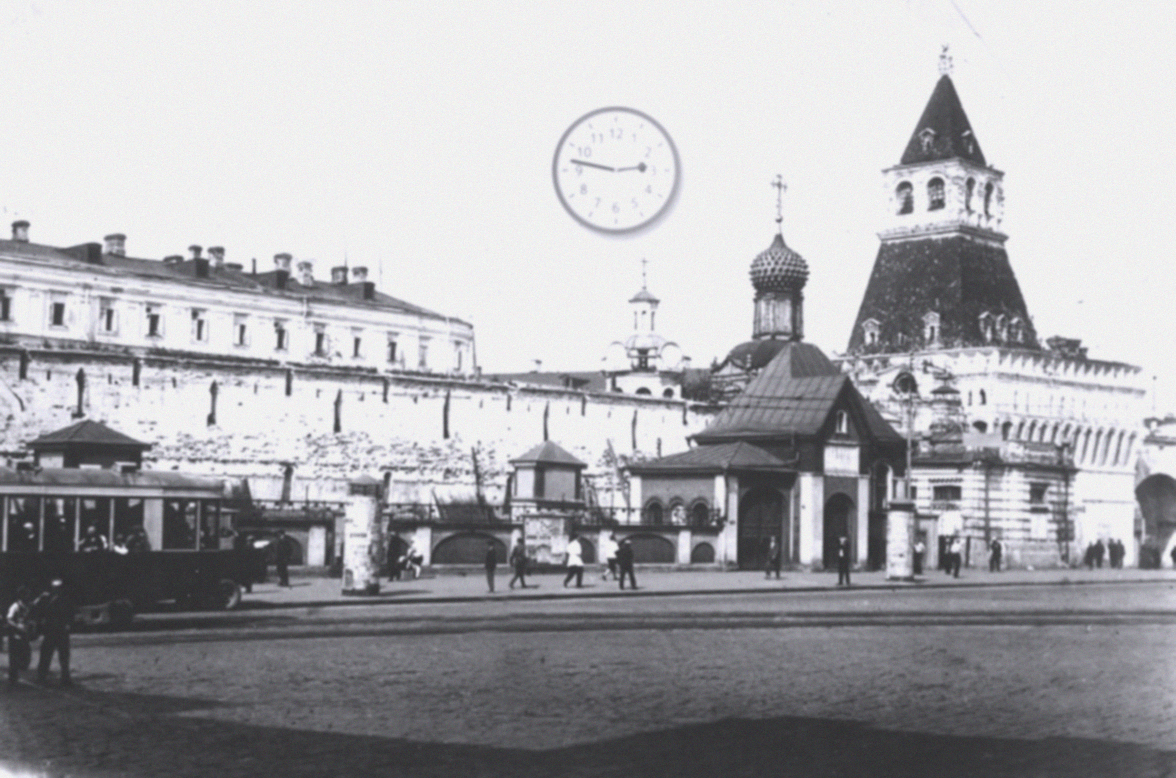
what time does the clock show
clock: 2:47
